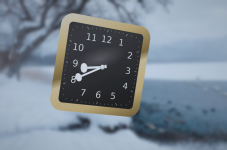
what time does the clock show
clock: 8:40
